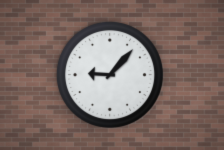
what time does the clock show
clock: 9:07
